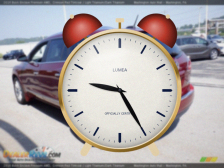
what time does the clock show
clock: 9:25
